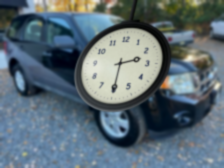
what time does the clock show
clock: 2:30
